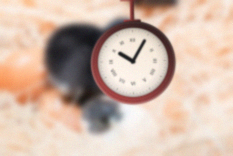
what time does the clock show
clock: 10:05
